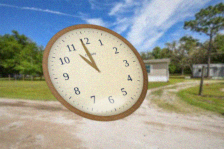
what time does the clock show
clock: 10:59
